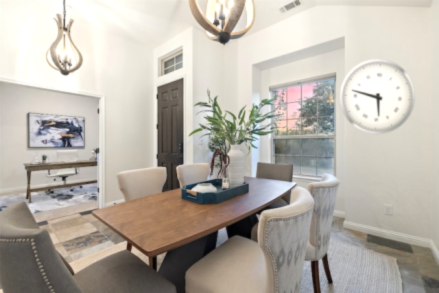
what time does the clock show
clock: 5:47
